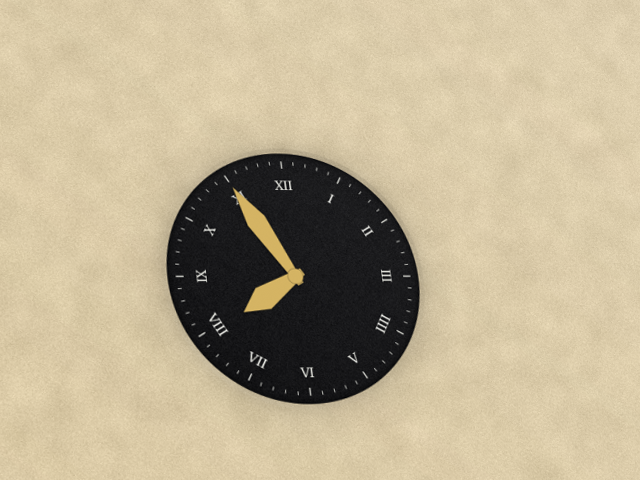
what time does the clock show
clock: 7:55
